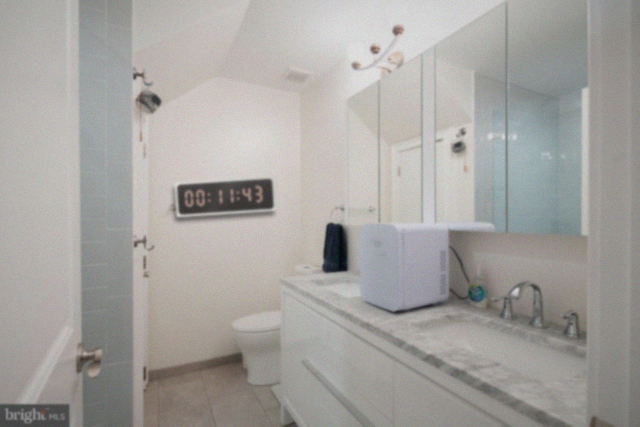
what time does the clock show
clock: 0:11:43
